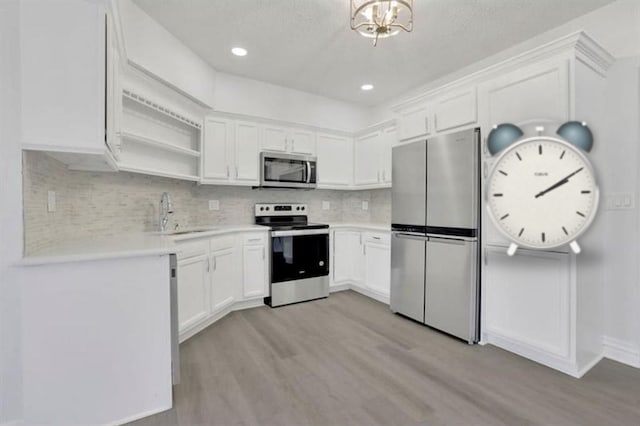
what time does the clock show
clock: 2:10
